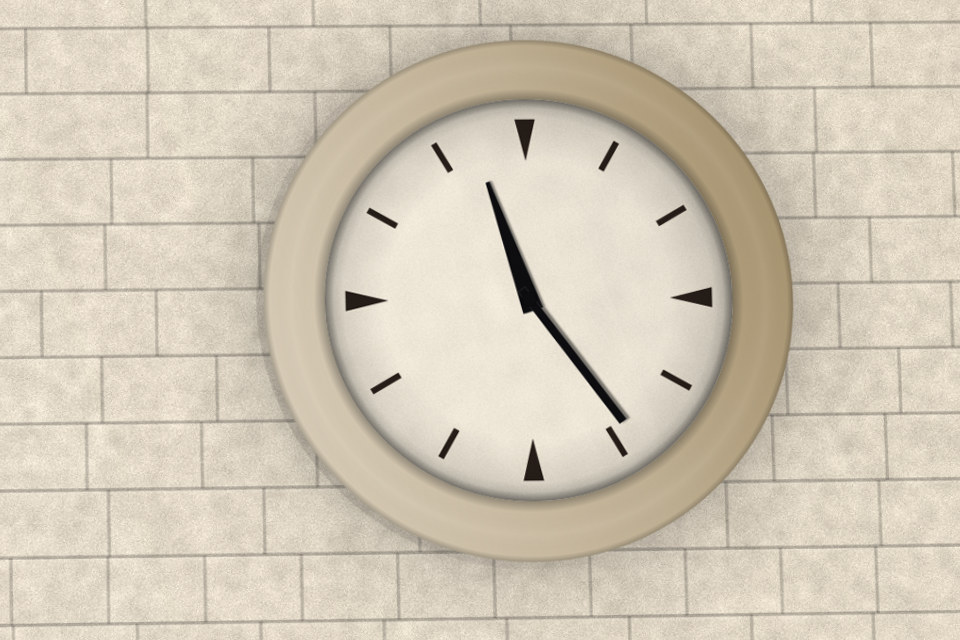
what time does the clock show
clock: 11:24
